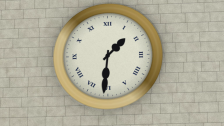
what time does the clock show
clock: 1:31
